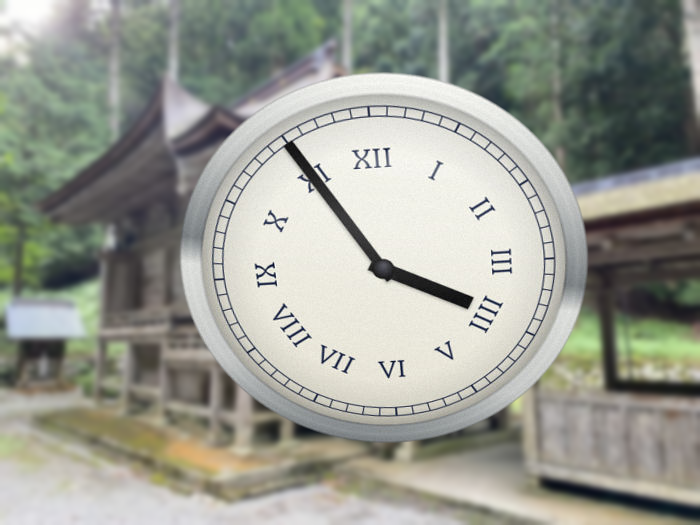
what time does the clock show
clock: 3:55
